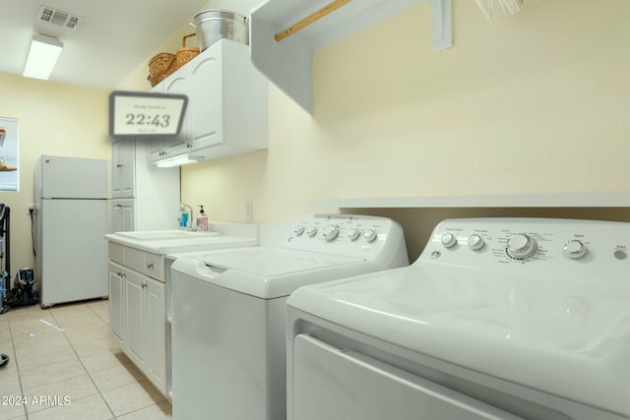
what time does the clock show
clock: 22:43
